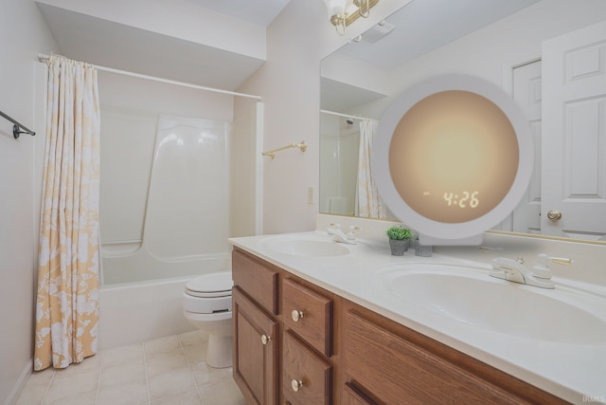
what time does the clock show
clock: 4:26
